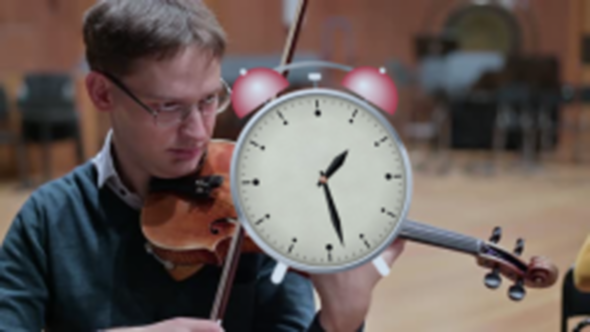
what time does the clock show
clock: 1:28
